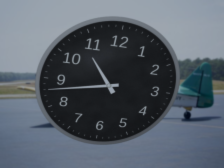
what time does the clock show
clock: 10:43
